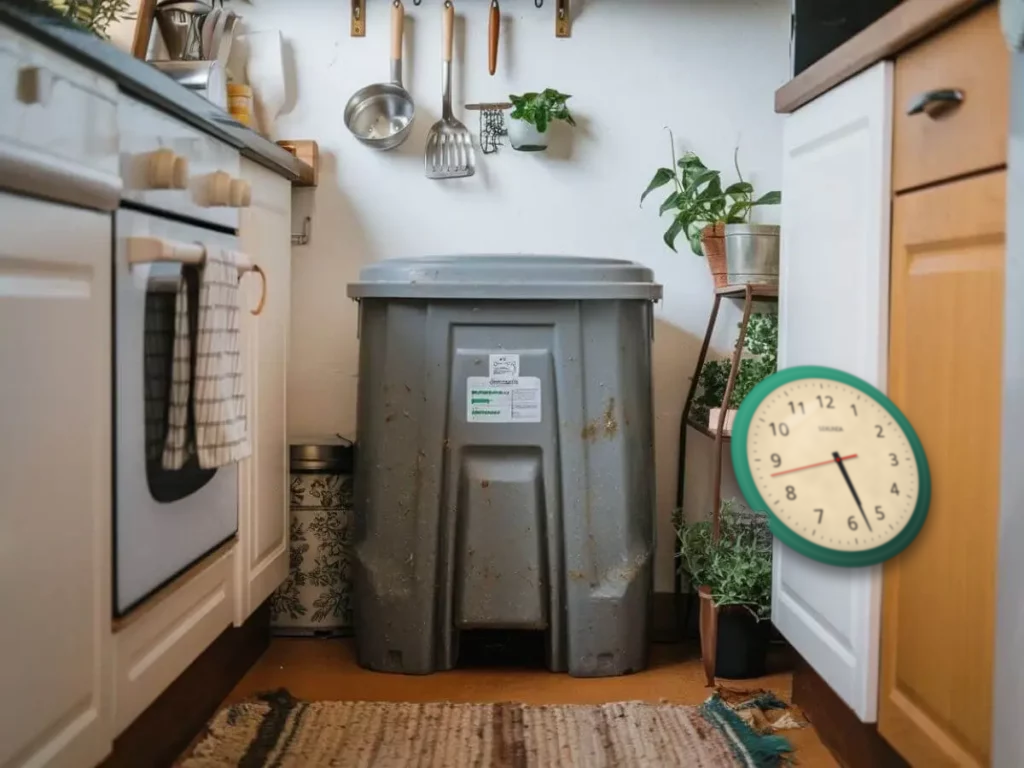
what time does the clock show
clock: 5:27:43
